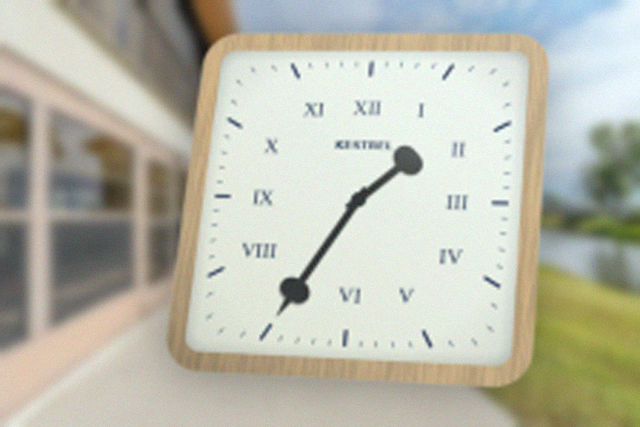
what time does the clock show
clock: 1:35
